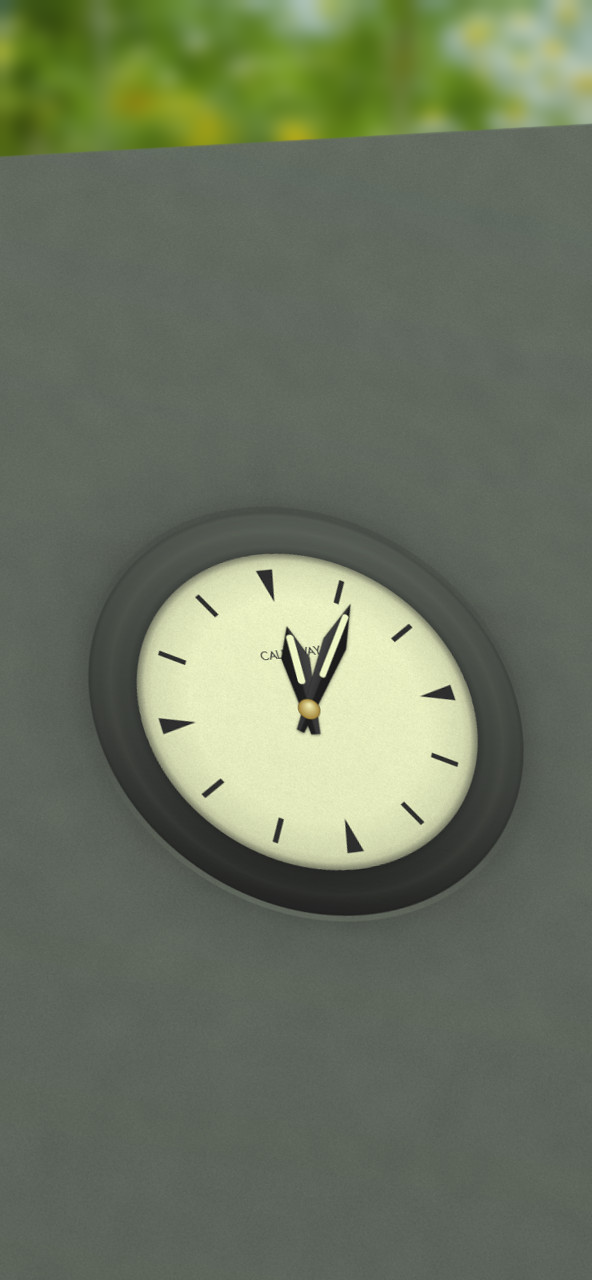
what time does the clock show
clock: 12:06
